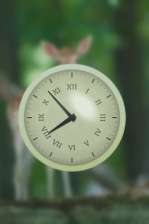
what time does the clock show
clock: 7:53
